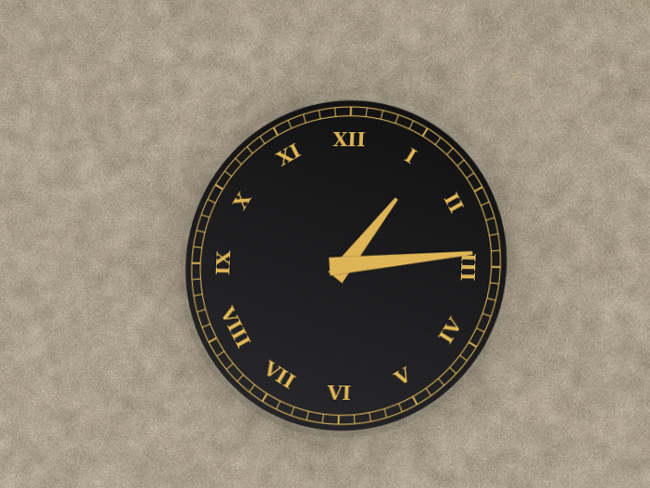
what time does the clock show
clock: 1:14
